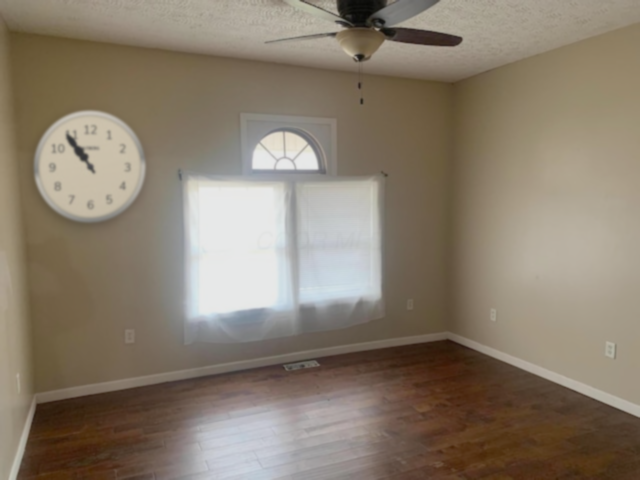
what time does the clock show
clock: 10:54
